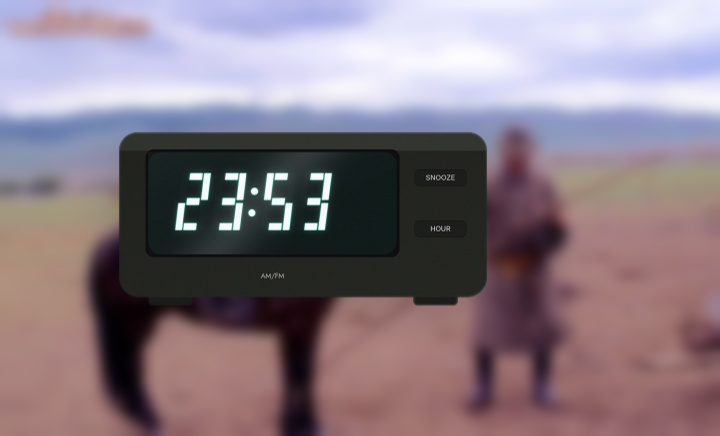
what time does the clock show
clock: 23:53
